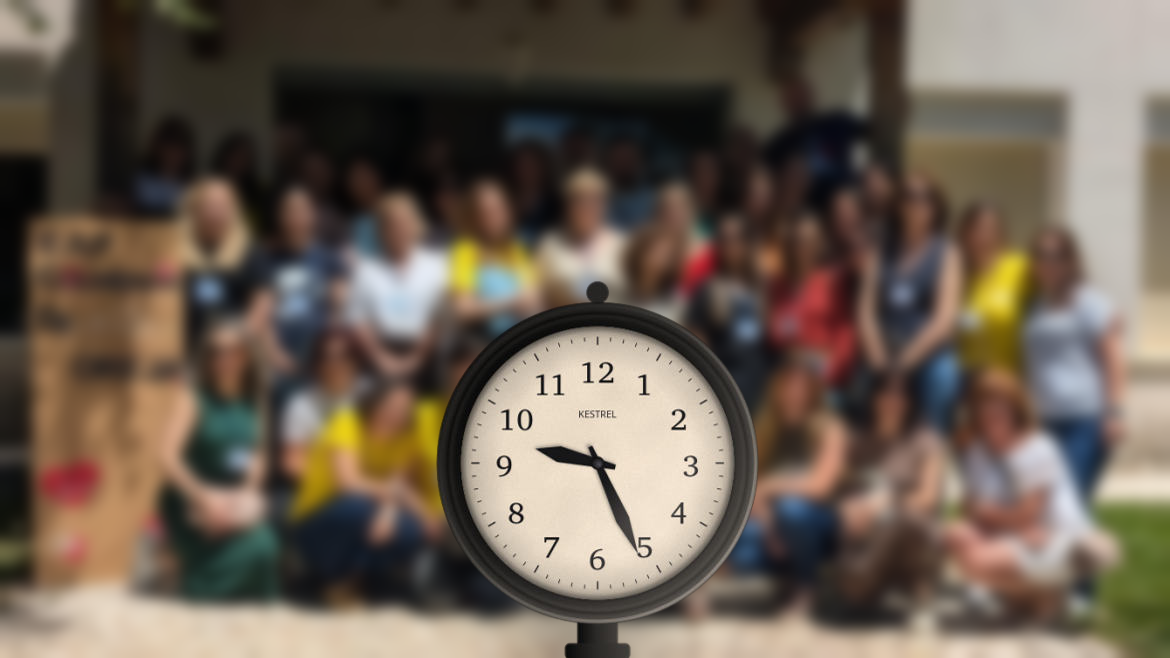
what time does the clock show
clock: 9:26
